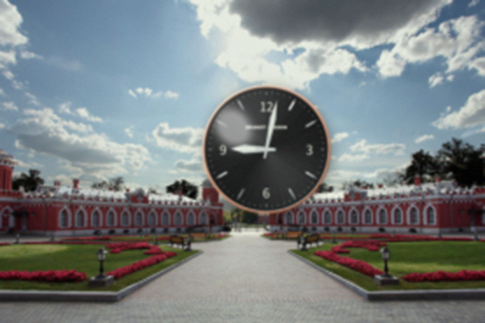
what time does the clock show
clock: 9:02
